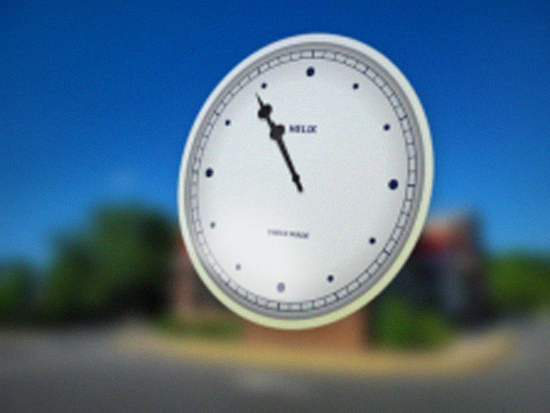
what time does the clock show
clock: 10:54
